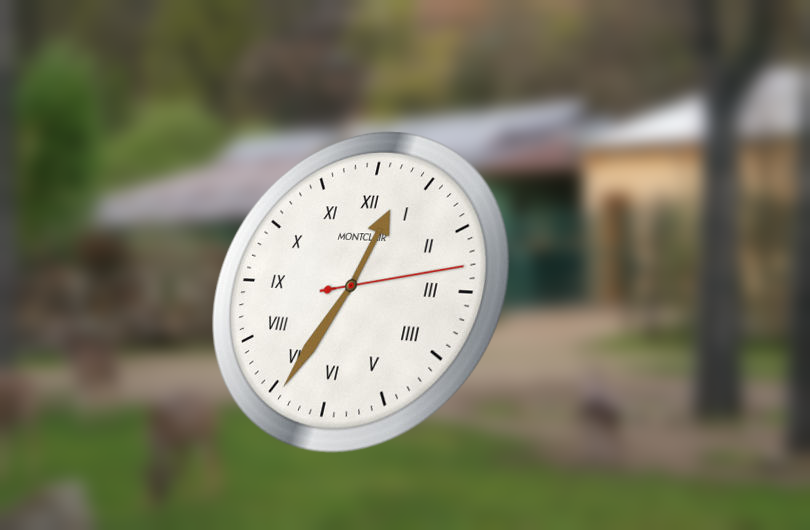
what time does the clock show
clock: 12:34:13
